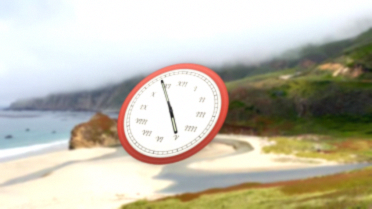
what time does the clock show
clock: 4:54
